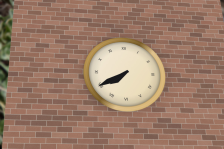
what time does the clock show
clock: 7:40
